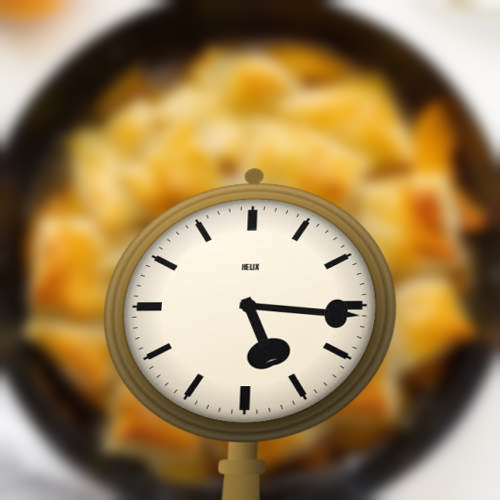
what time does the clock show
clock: 5:16
